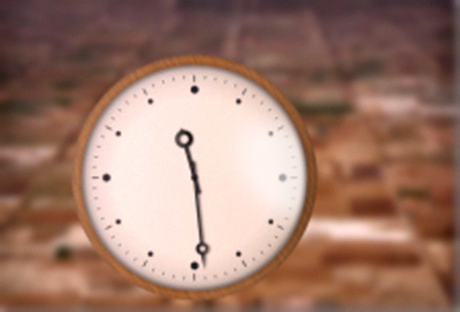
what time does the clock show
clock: 11:29
